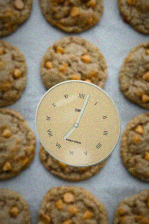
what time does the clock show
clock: 7:02
